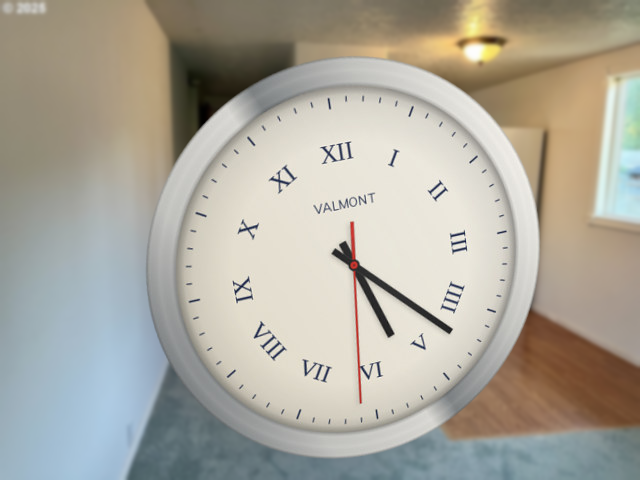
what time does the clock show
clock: 5:22:31
